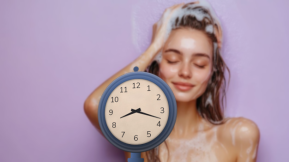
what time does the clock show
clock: 8:18
